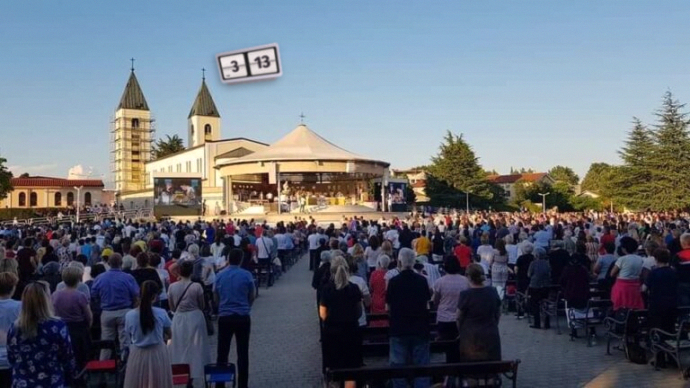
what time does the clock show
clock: 3:13
